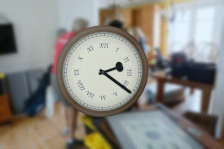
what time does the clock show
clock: 2:21
